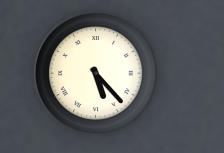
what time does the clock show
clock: 5:23
